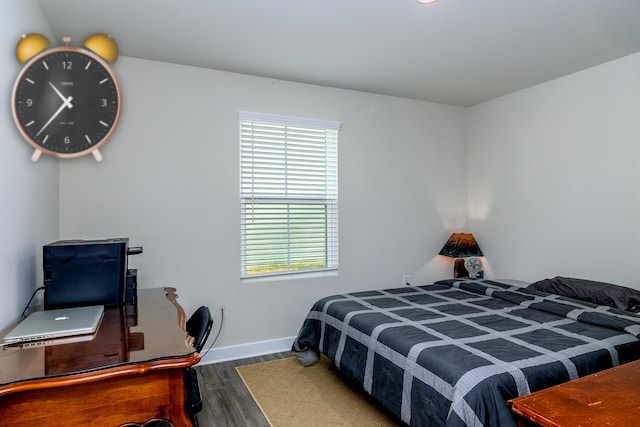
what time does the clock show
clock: 10:37
